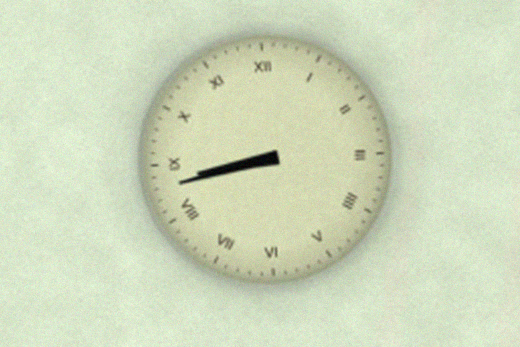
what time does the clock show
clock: 8:43
